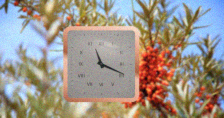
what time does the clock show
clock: 11:19
